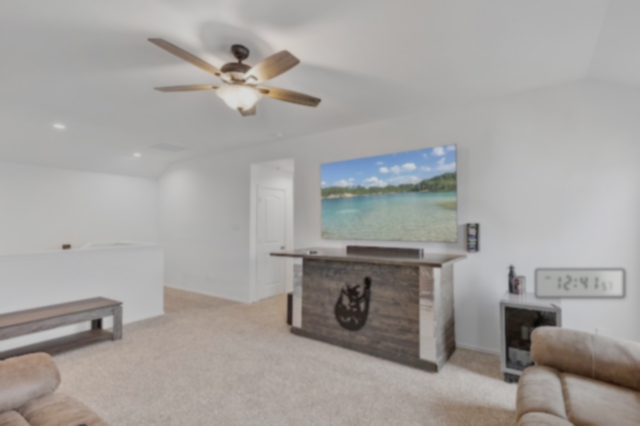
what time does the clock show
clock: 12:41
